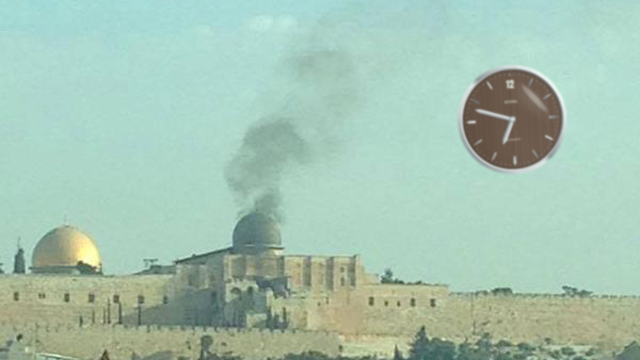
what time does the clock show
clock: 6:48
